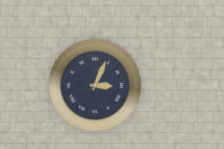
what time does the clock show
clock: 3:04
